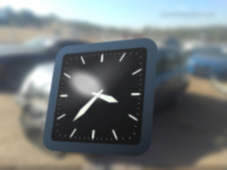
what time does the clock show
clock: 3:37
